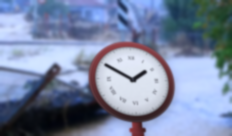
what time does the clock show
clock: 1:50
